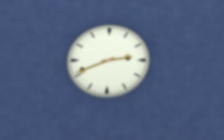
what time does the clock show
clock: 2:41
